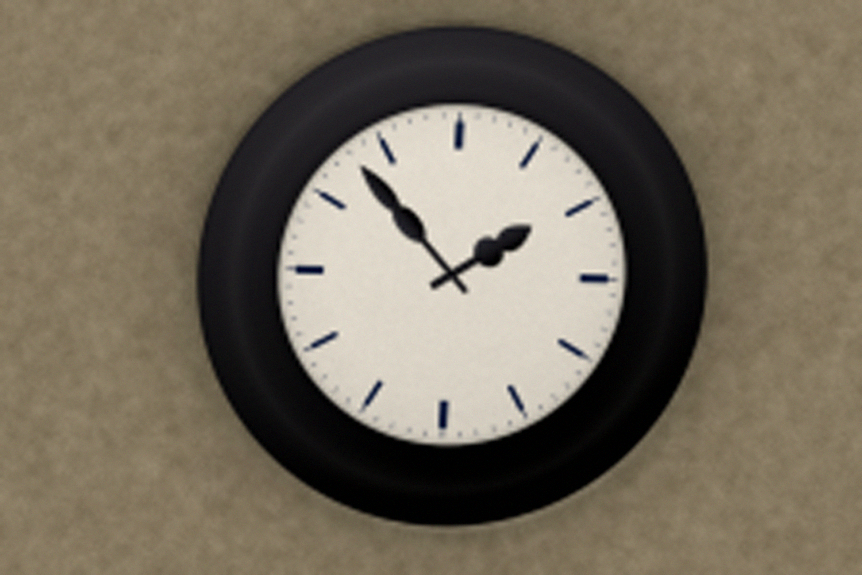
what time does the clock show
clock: 1:53
